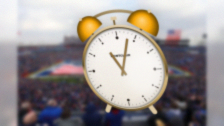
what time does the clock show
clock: 11:03
